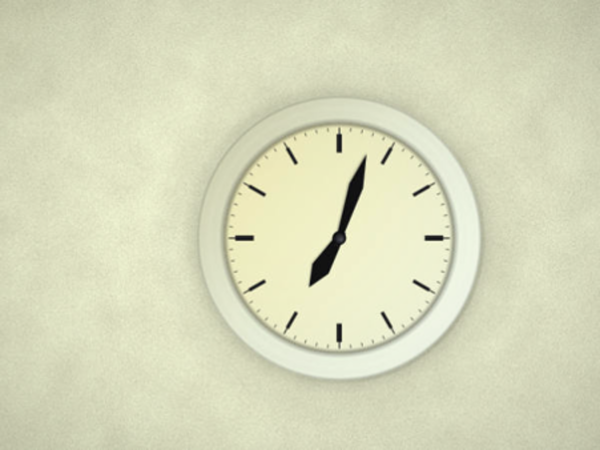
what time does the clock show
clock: 7:03
